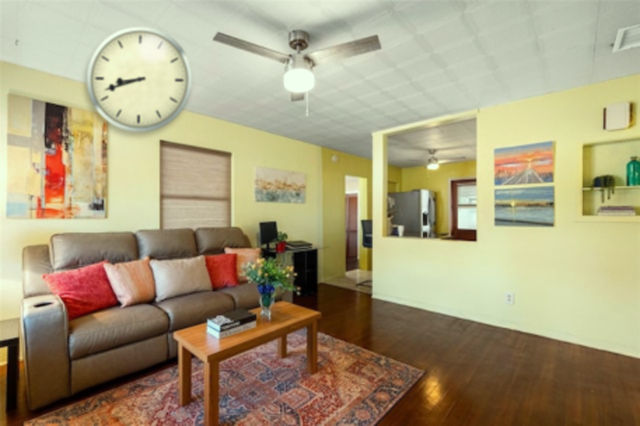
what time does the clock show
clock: 8:42
